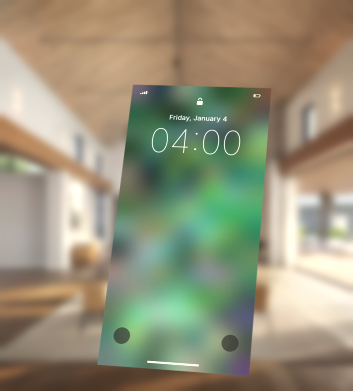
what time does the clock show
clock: 4:00
